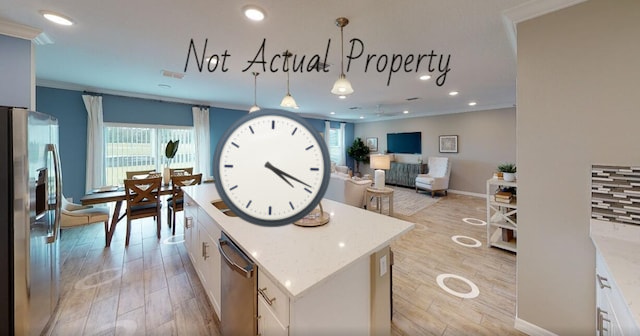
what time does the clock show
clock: 4:19
